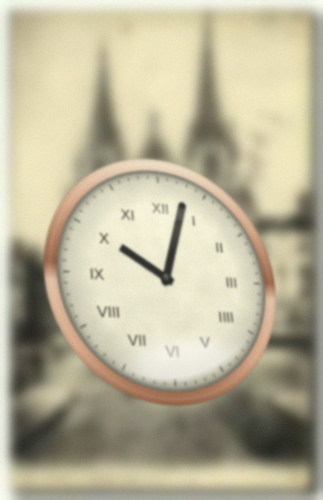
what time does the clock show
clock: 10:03
